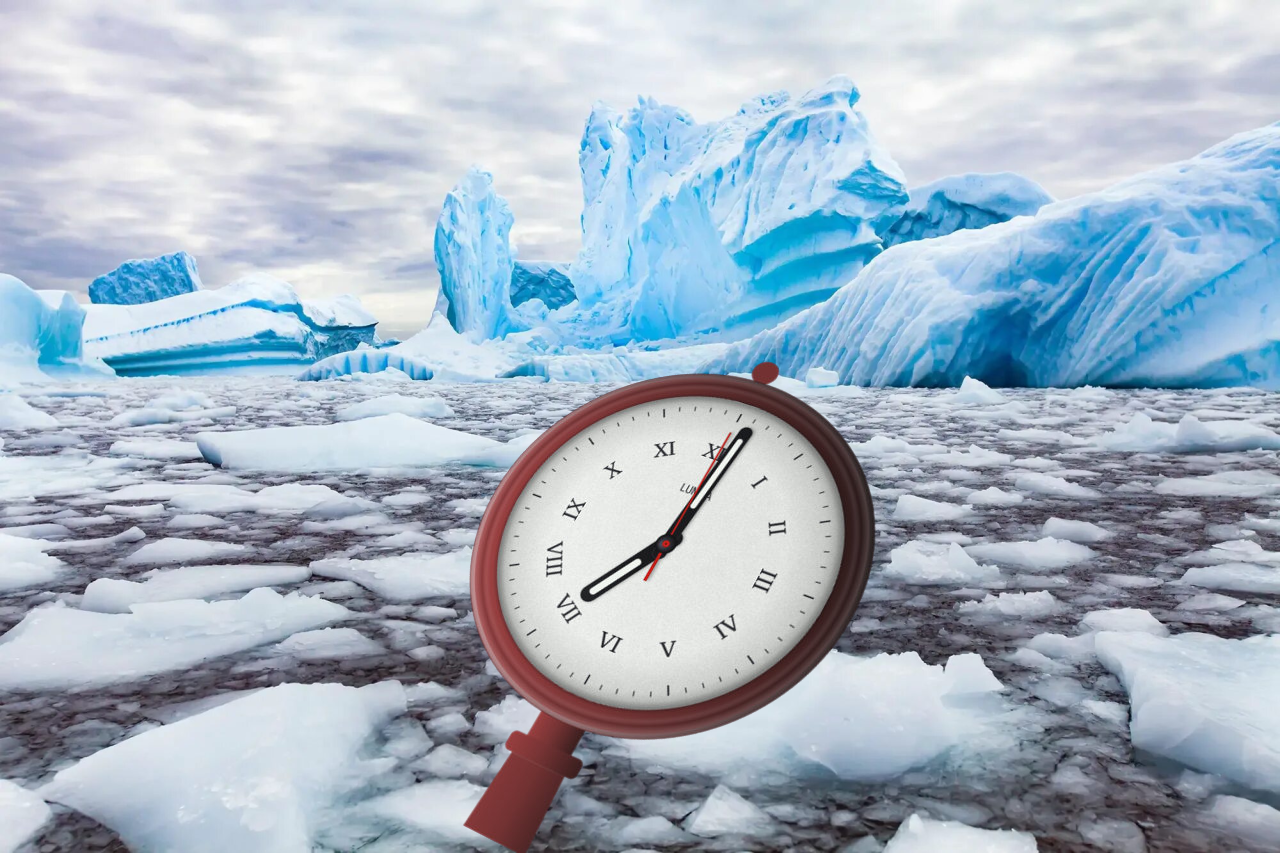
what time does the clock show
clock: 7:01:00
